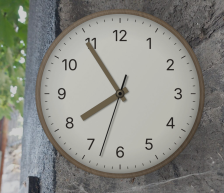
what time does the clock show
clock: 7:54:33
